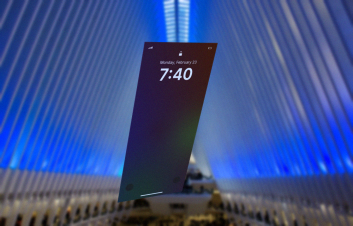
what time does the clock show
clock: 7:40
